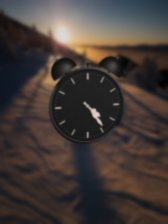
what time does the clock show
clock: 4:24
